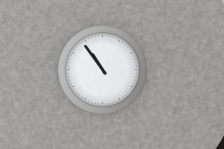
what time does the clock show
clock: 10:54
